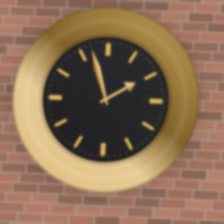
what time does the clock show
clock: 1:57
